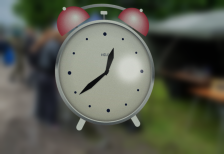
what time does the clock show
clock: 12:39
